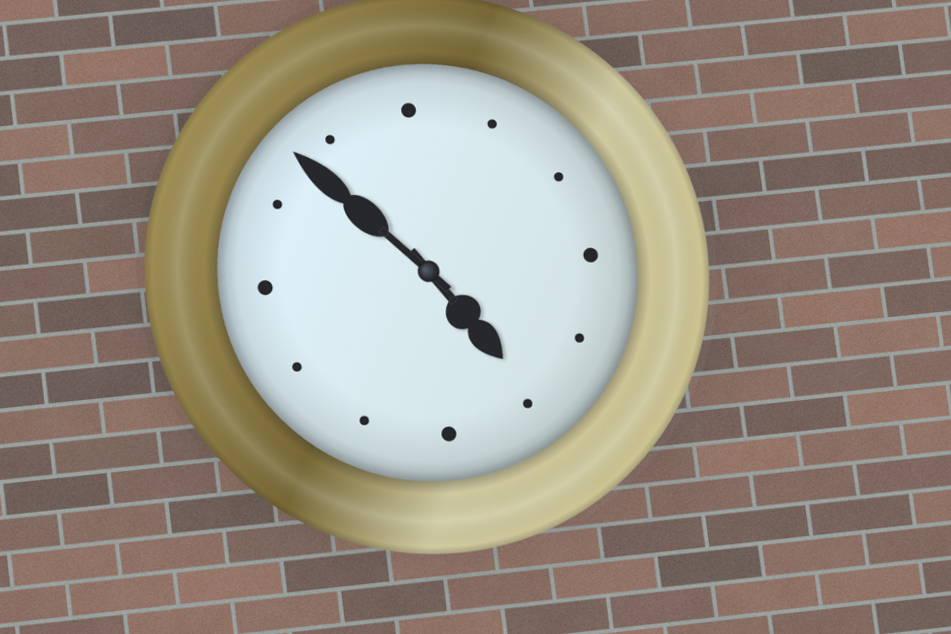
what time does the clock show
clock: 4:53
